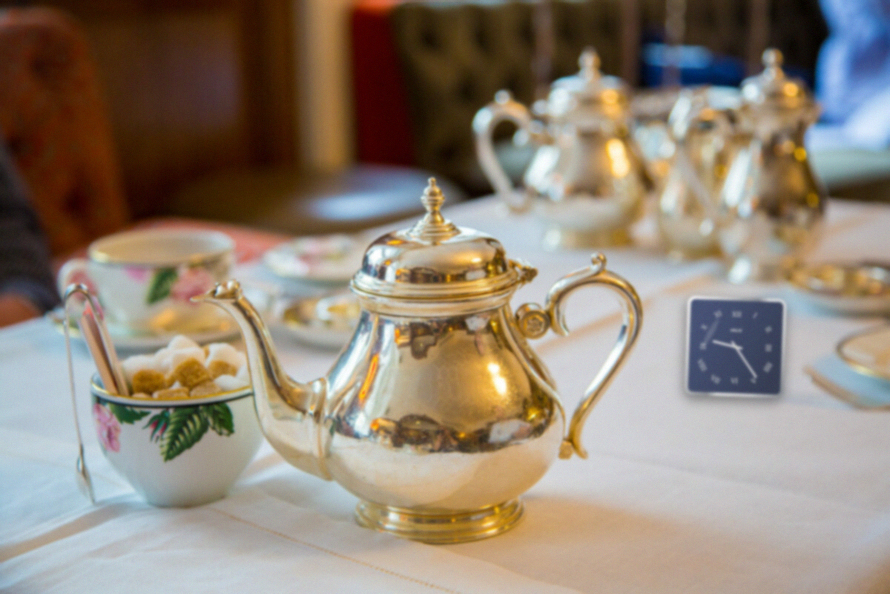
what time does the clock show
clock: 9:24
